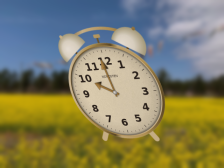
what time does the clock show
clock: 9:59
